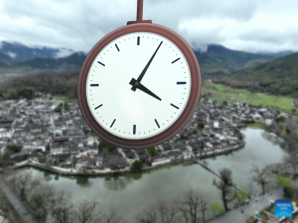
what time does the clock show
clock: 4:05
